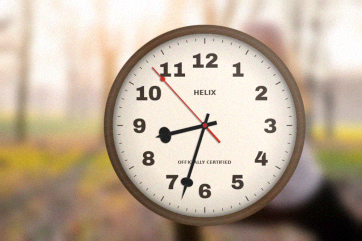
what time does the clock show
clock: 8:32:53
